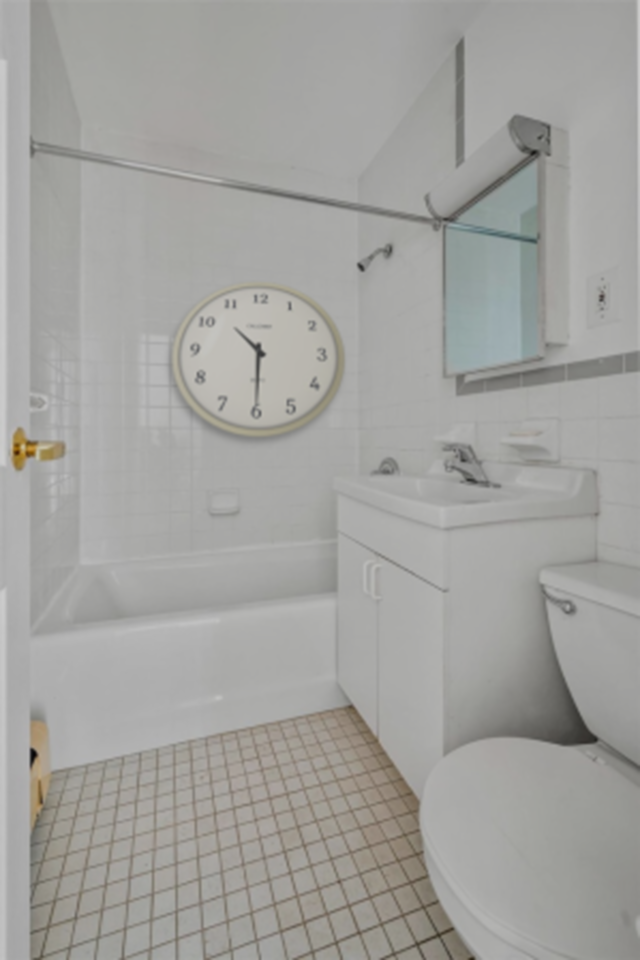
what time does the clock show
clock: 10:30
